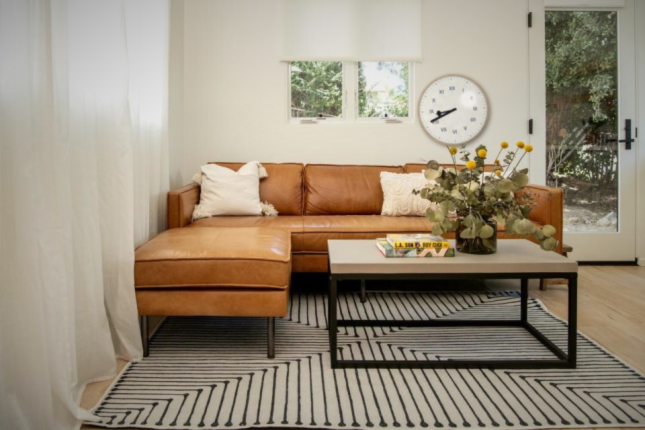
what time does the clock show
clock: 8:41
